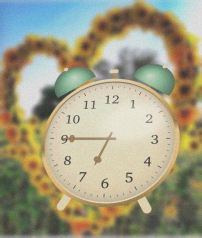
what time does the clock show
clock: 6:45
